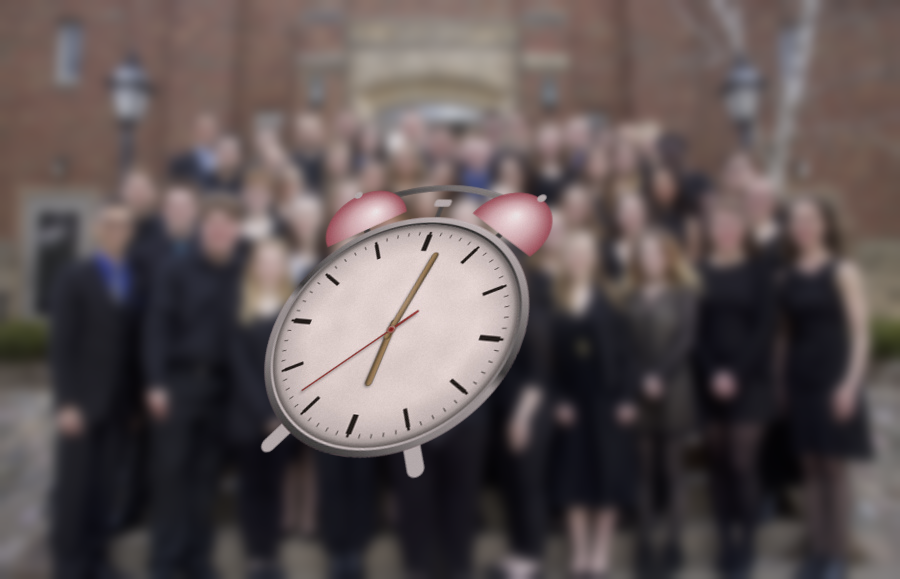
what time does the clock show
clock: 6:01:37
